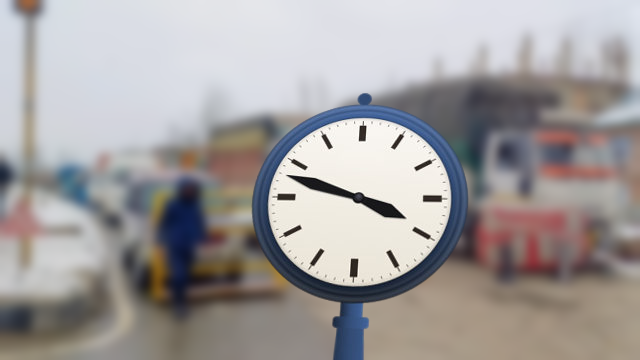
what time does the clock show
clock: 3:48
